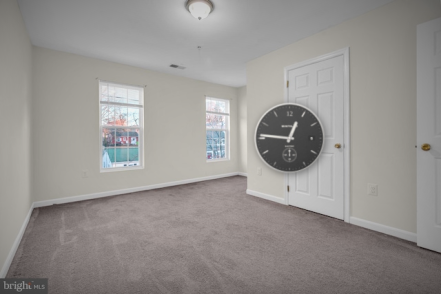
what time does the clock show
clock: 12:46
